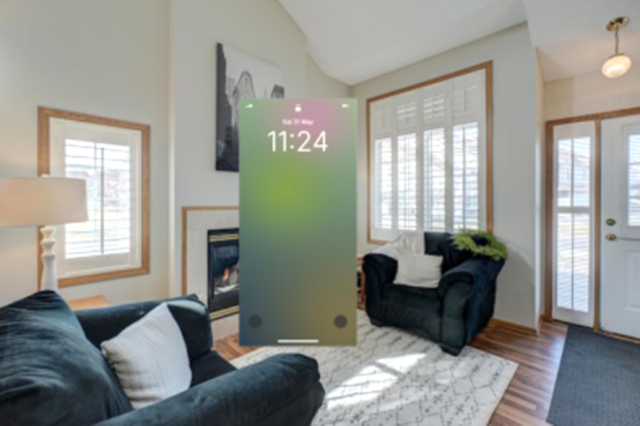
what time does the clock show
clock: 11:24
